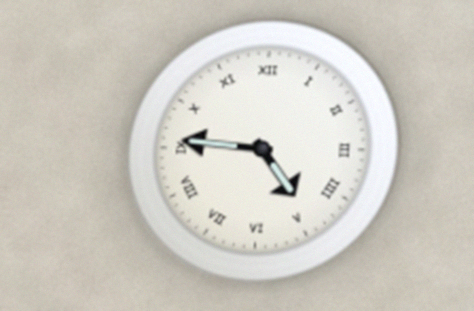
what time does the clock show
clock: 4:46
